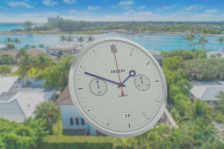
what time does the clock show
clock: 1:49
